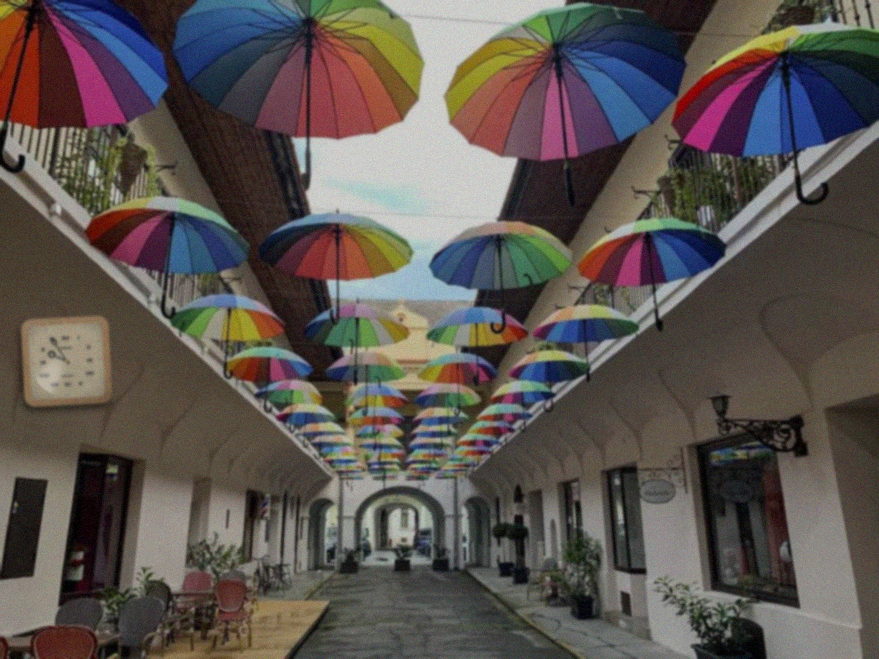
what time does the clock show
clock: 9:55
